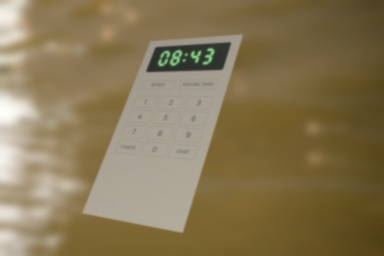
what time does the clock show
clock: 8:43
